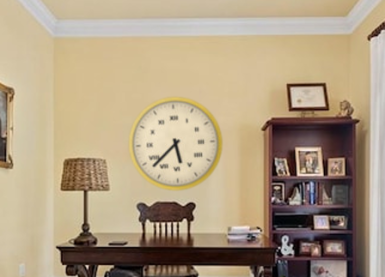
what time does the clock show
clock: 5:38
